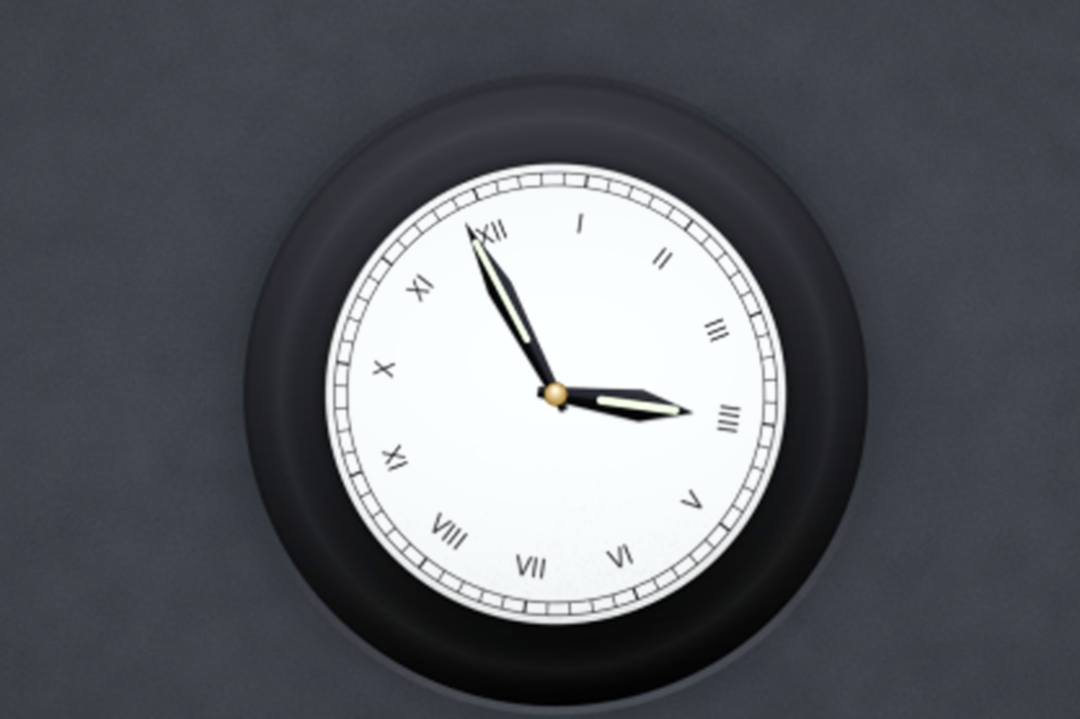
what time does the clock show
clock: 3:59
